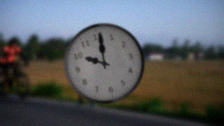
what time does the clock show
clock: 10:01
